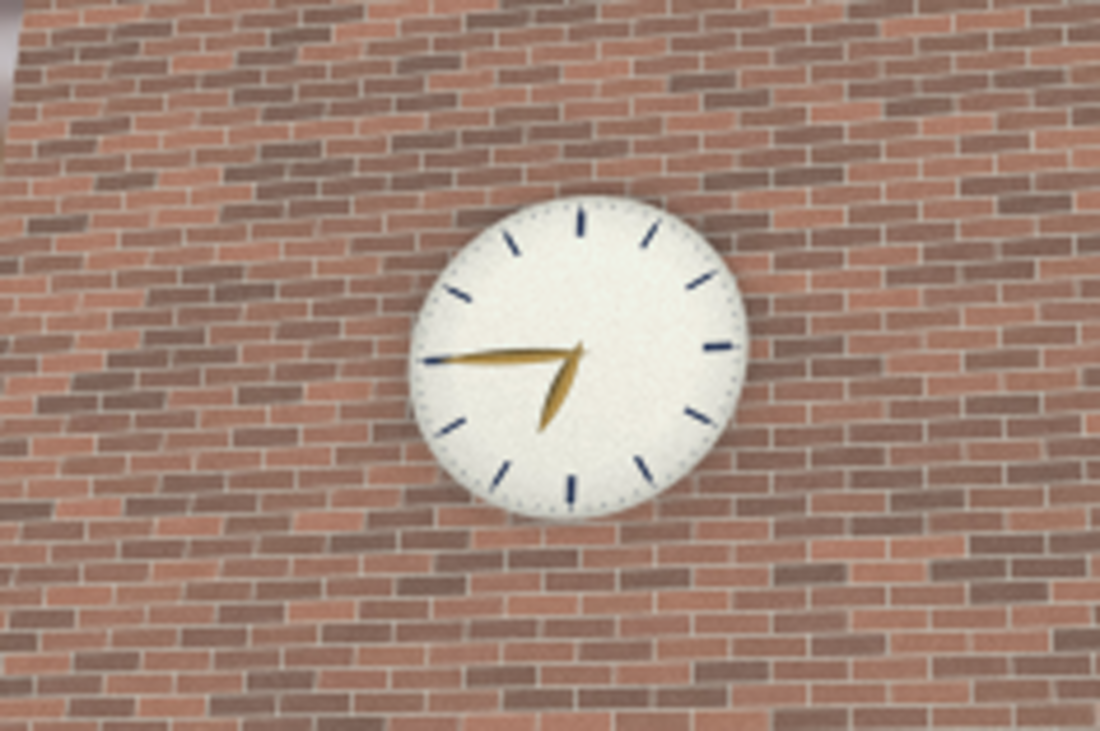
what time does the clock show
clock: 6:45
